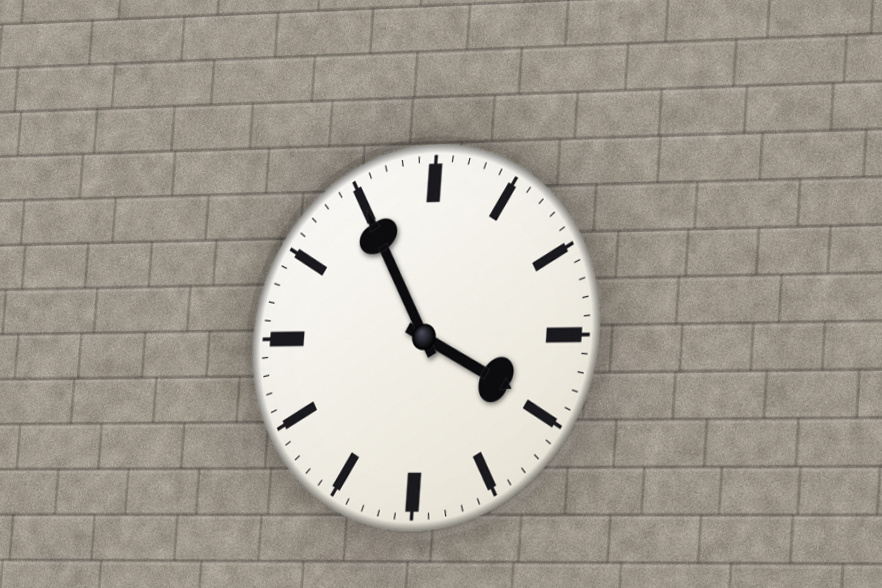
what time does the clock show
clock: 3:55
